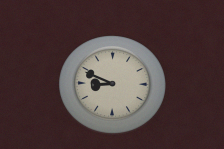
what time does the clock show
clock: 8:49
